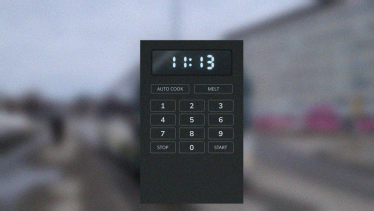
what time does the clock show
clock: 11:13
